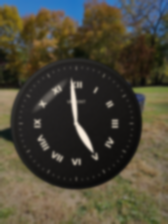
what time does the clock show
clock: 4:59
